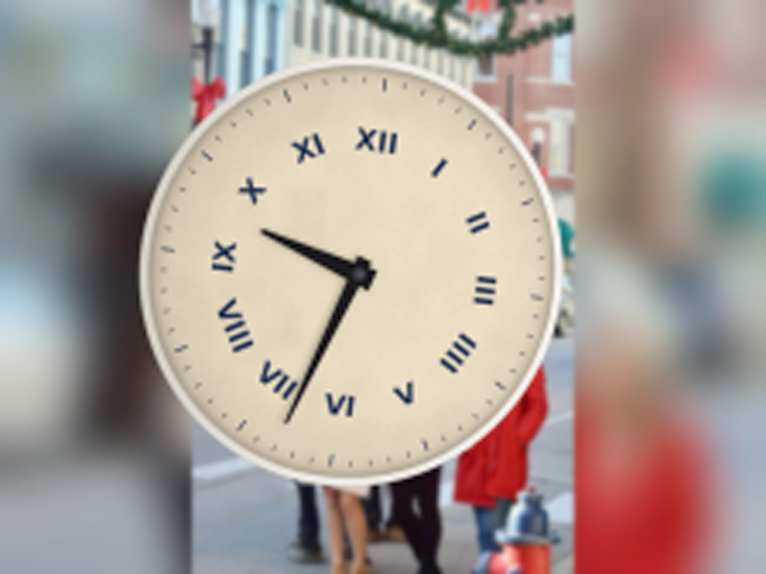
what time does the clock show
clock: 9:33
